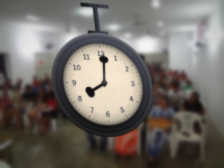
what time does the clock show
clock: 8:01
